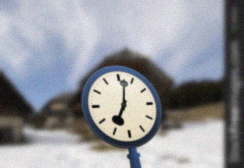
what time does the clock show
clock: 7:02
